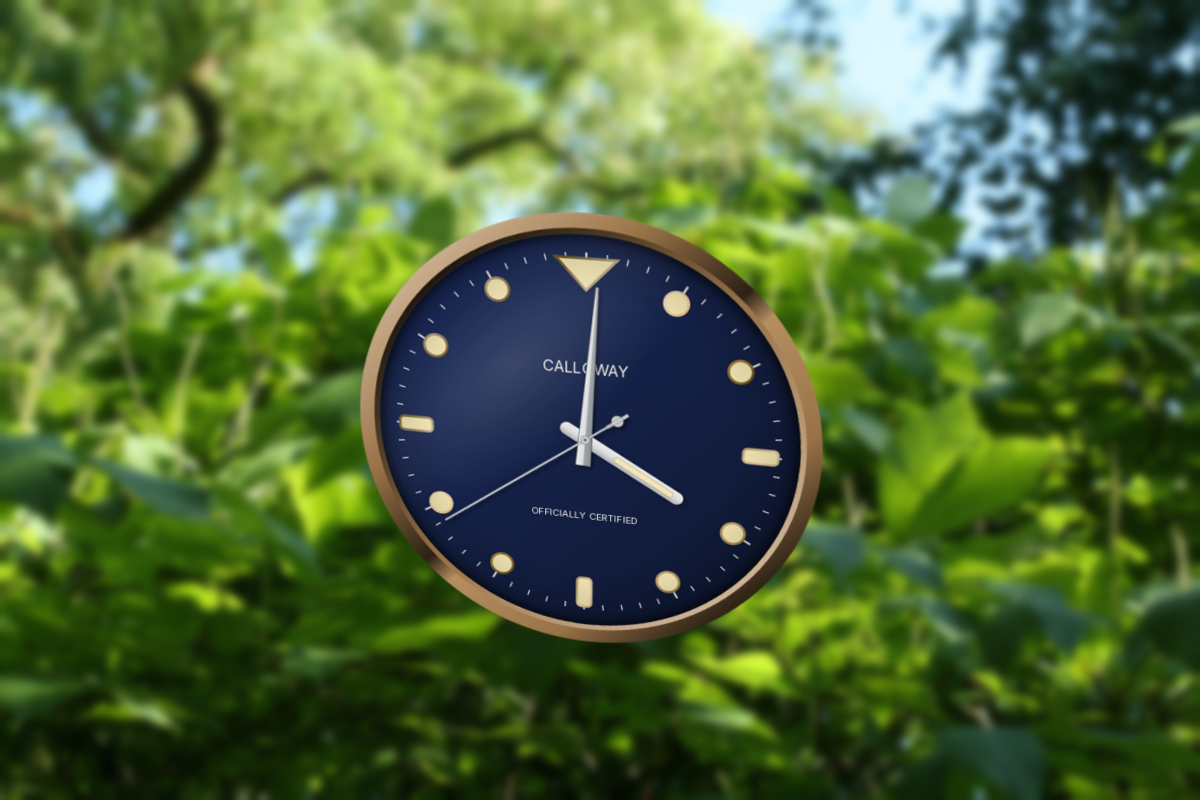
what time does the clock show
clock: 4:00:39
